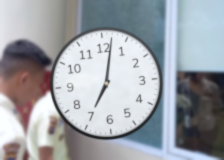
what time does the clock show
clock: 7:02
